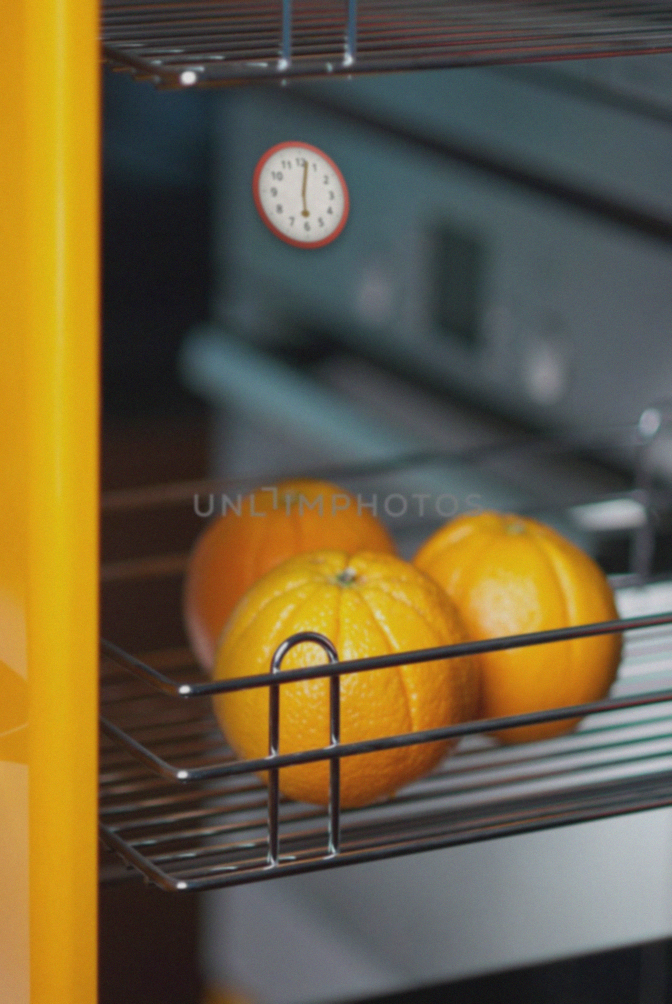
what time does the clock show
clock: 6:02
